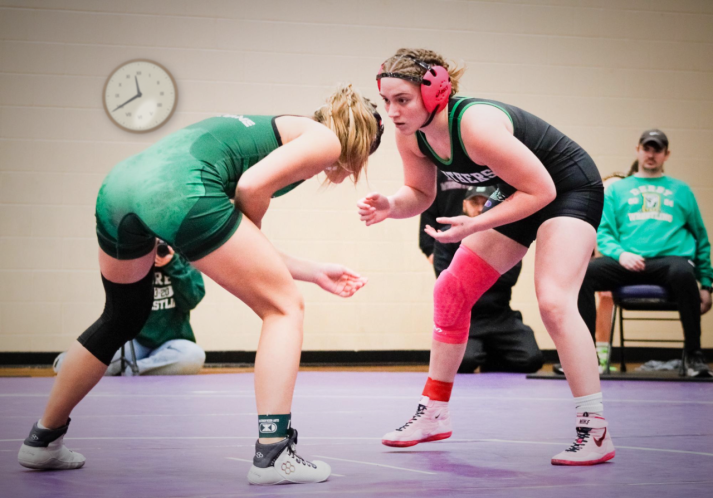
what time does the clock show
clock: 11:40
